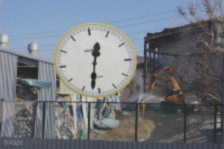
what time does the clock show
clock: 12:32
